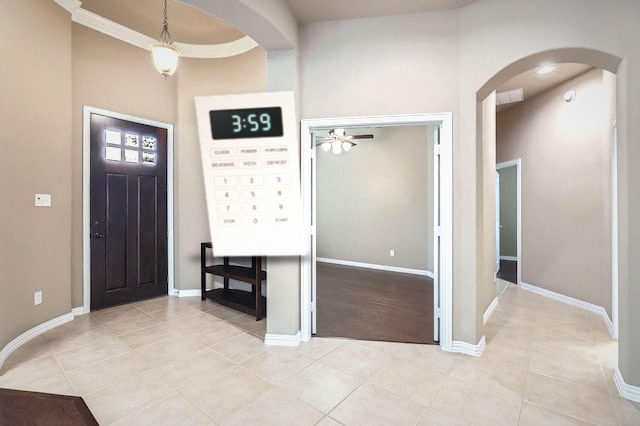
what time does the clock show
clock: 3:59
